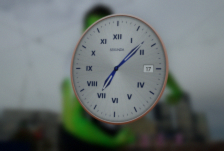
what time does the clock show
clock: 7:08
